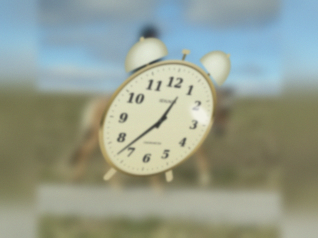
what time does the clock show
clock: 12:37
